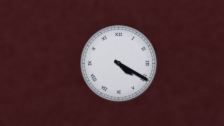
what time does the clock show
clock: 4:20
